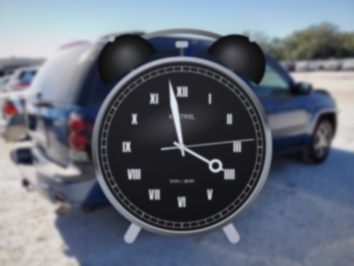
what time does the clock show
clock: 3:58:14
